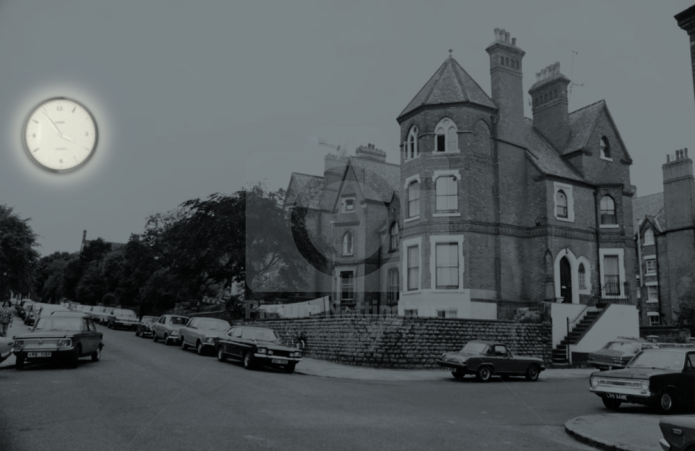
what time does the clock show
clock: 3:54
